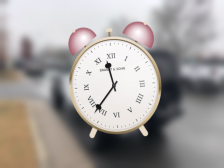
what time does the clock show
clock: 11:37
